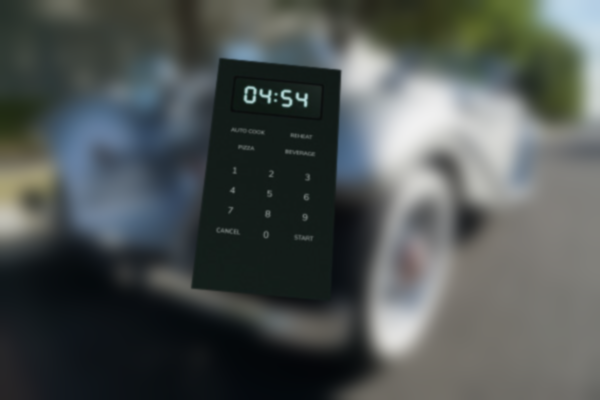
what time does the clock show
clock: 4:54
